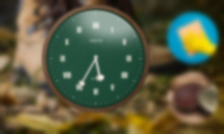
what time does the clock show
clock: 5:35
